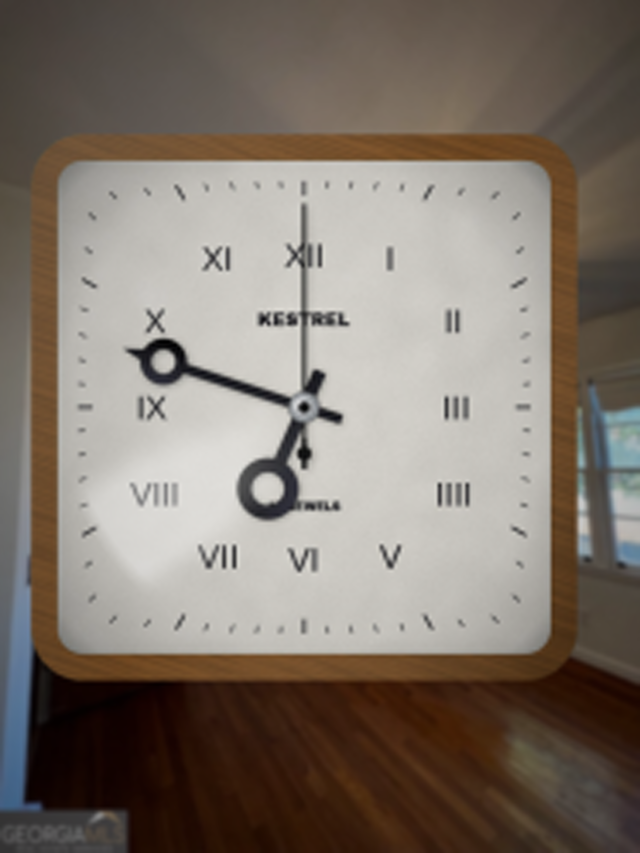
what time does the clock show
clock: 6:48:00
